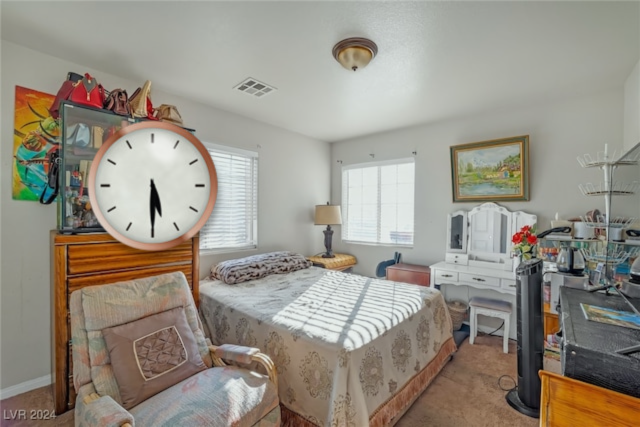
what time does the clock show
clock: 5:30
